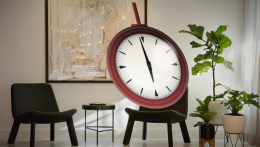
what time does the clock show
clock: 5:59
